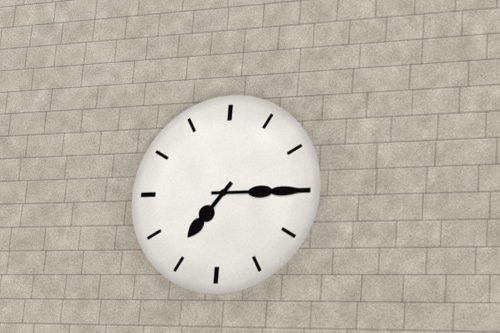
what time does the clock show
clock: 7:15
